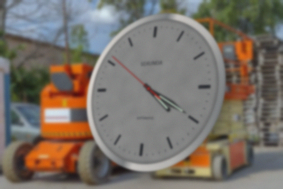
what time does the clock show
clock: 4:19:51
